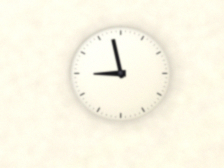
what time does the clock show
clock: 8:58
